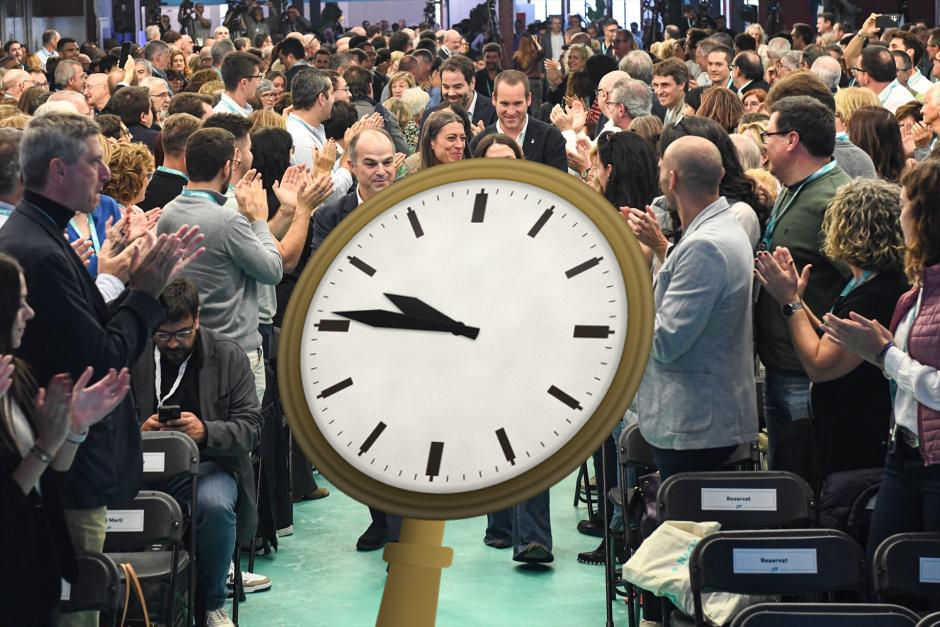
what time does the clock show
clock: 9:46
